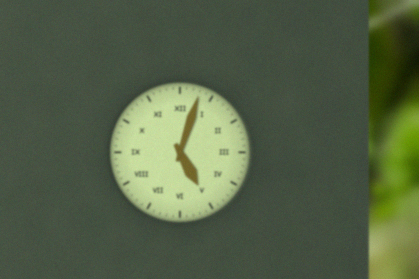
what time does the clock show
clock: 5:03
